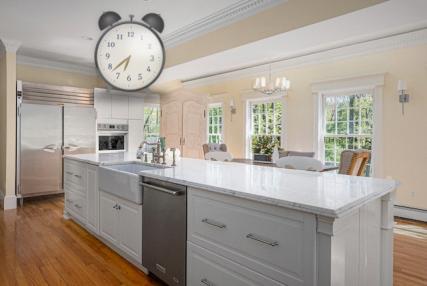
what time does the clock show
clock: 6:38
